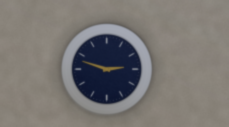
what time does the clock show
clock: 2:48
